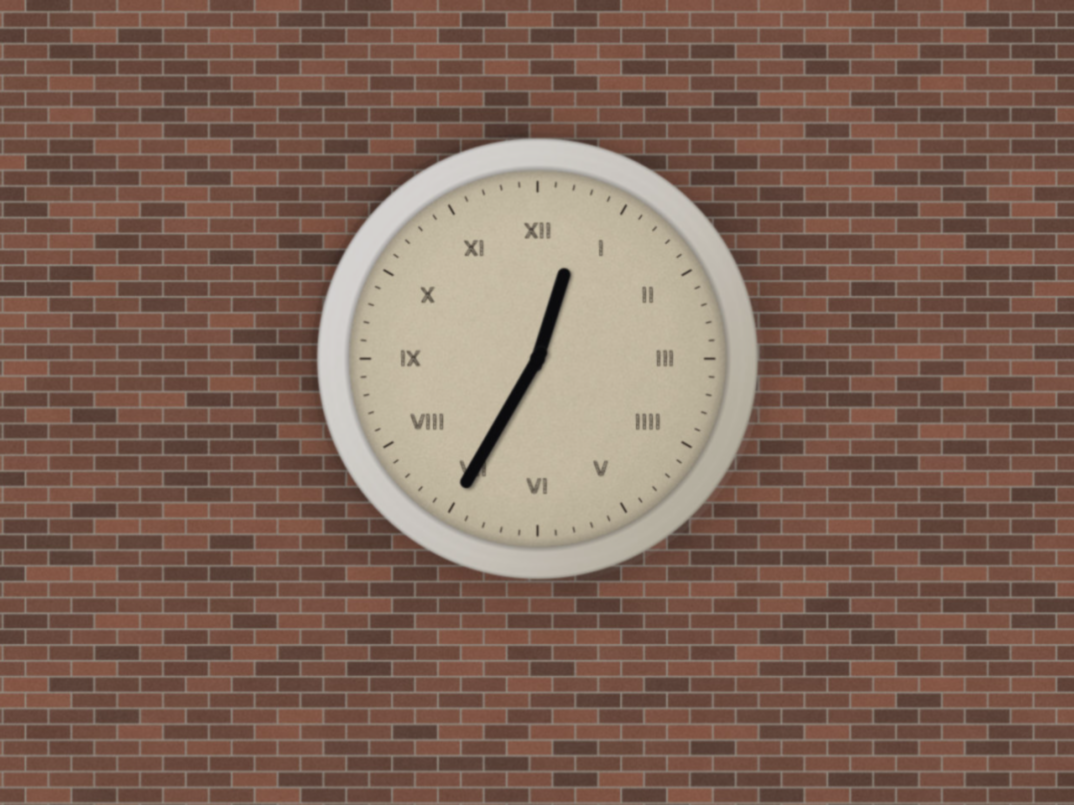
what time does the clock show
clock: 12:35
